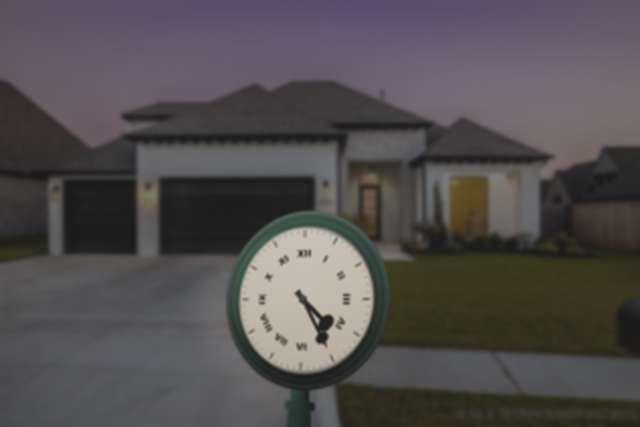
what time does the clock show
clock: 4:25
